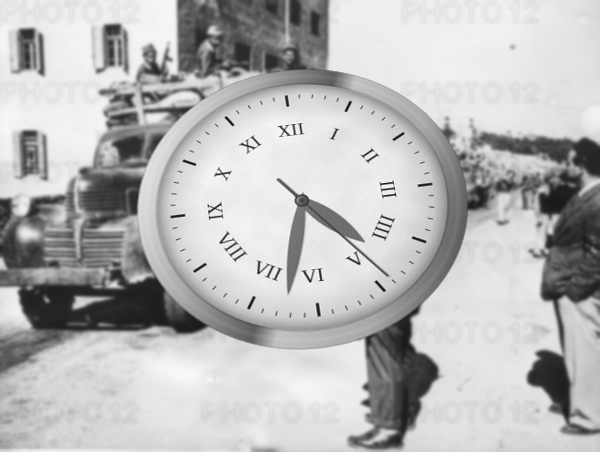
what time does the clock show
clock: 4:32:24
